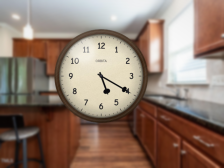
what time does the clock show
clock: 5:20
